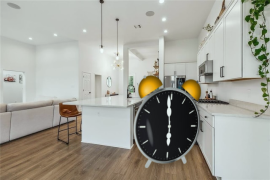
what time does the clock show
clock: 5:59
